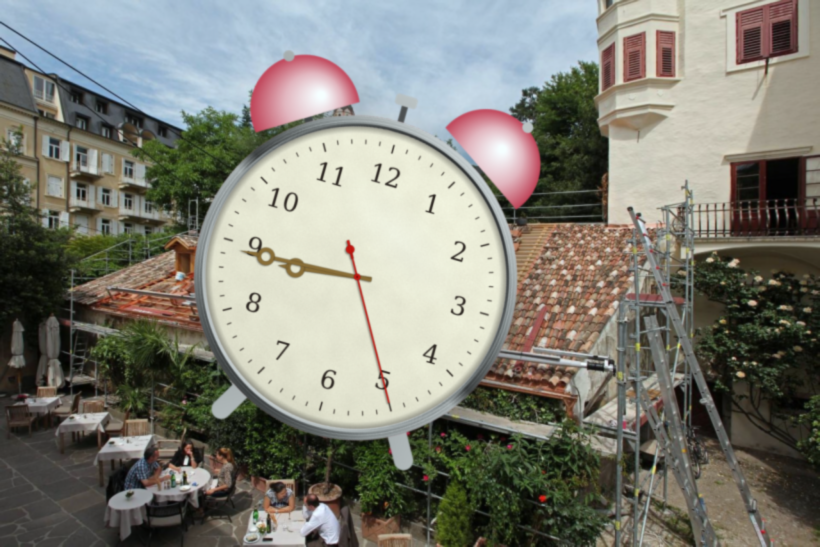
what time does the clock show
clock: 8:44:25
